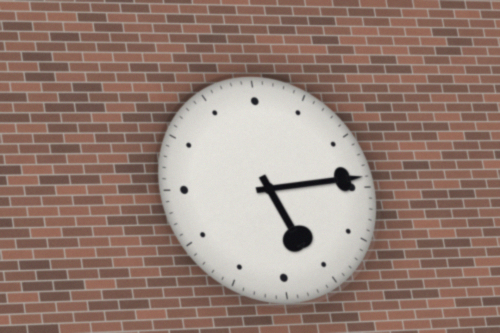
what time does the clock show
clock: 5:14
